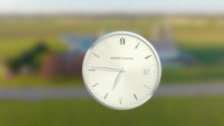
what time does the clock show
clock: 6:46
